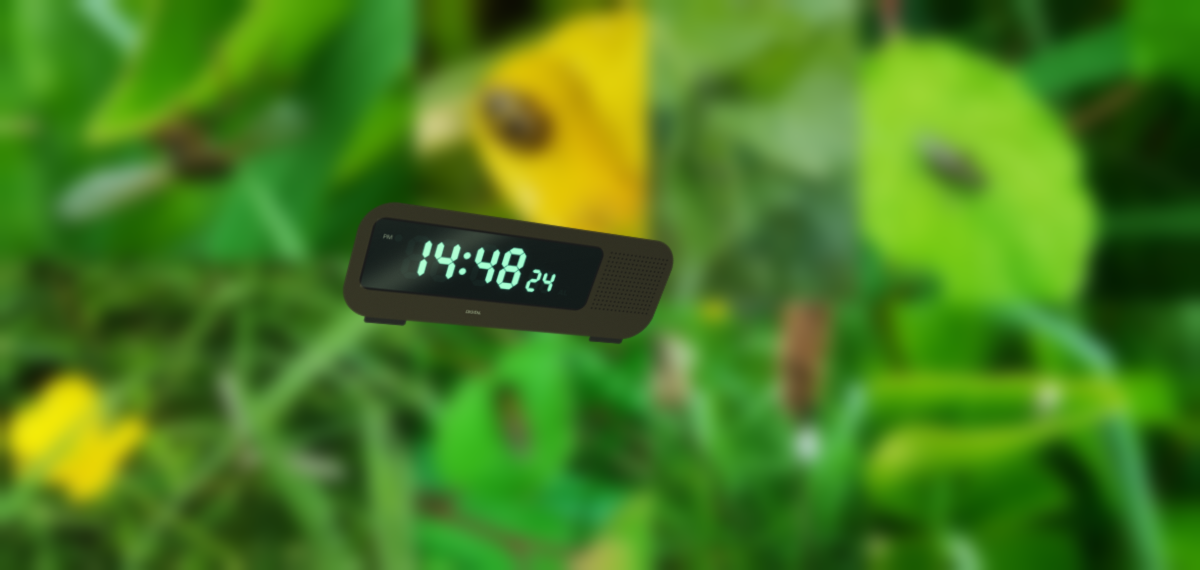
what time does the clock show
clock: 14:48:24
